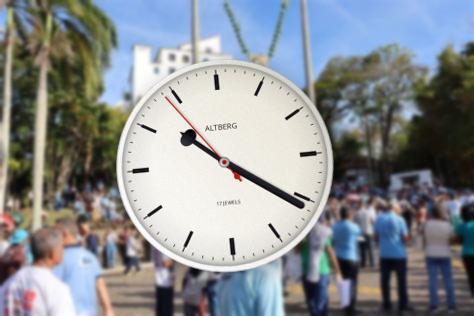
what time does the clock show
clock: 10:20:54
